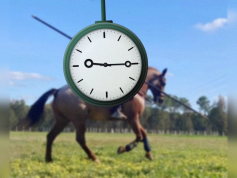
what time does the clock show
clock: 9:15
